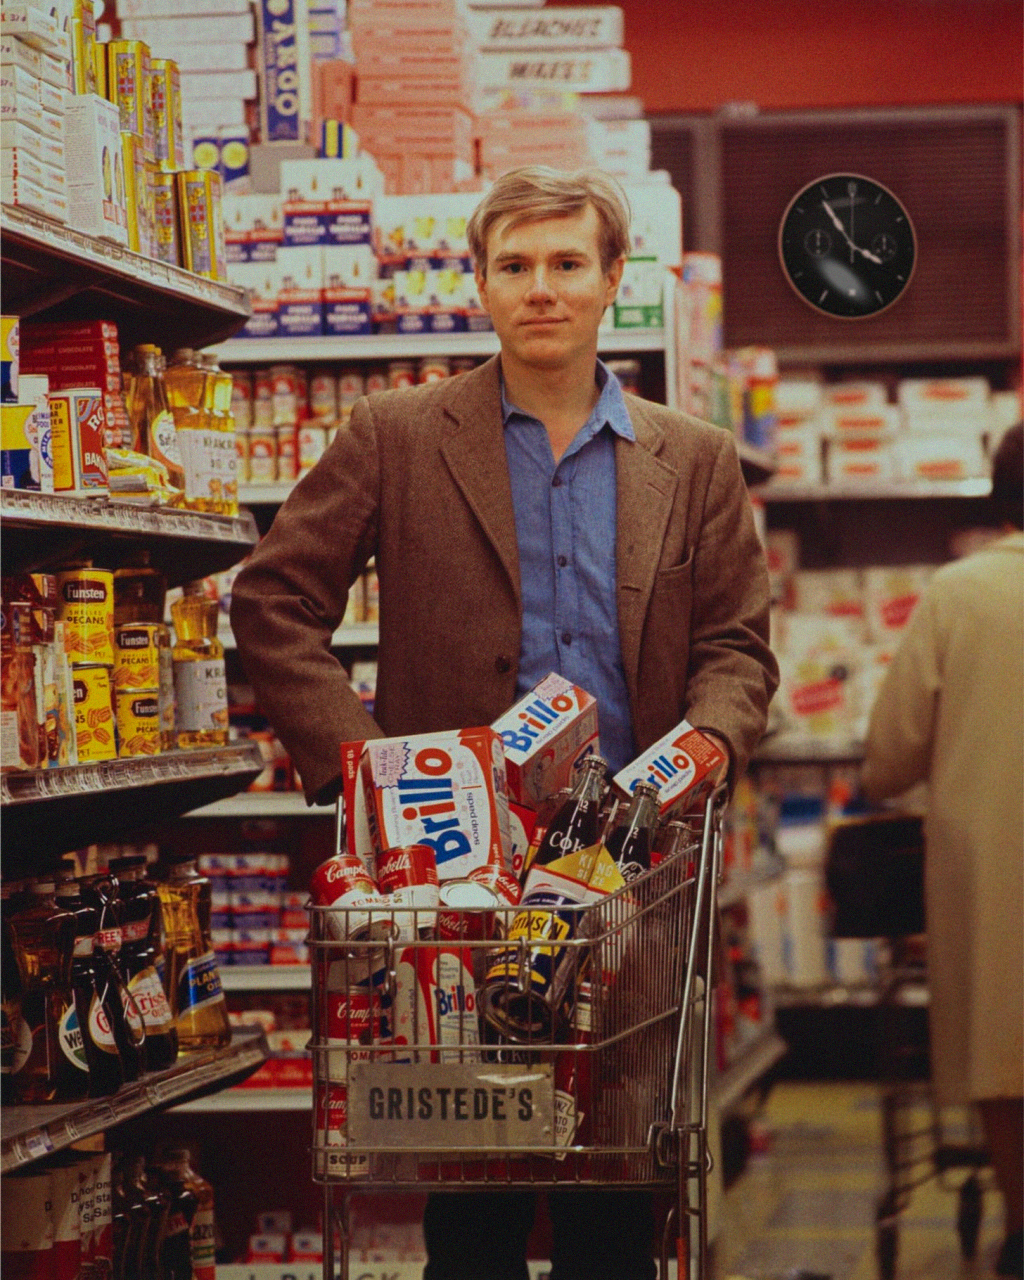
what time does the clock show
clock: 3:54
